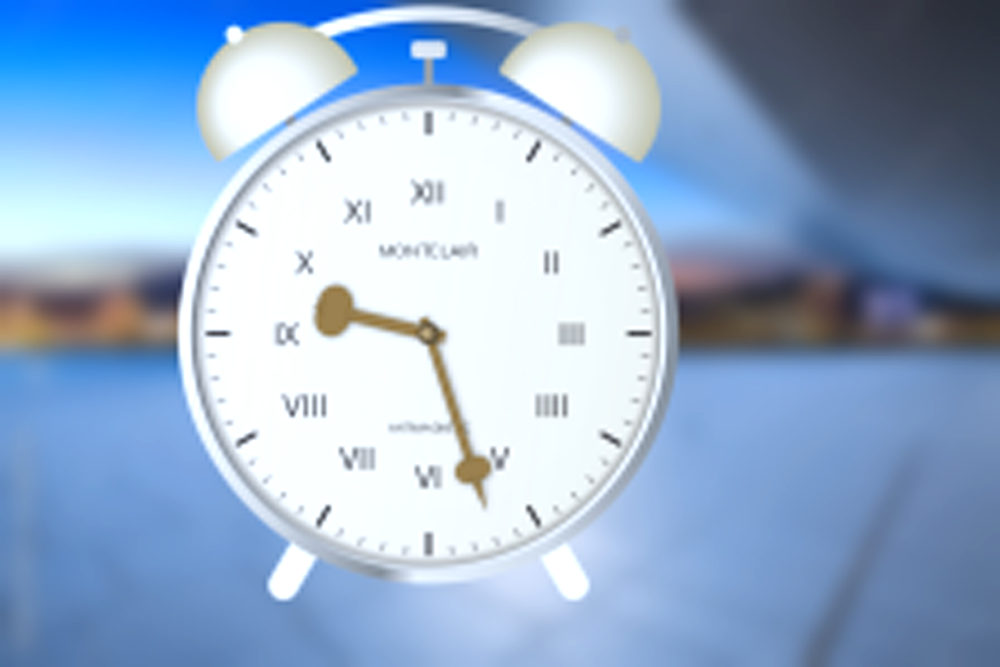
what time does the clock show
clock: 9:27
